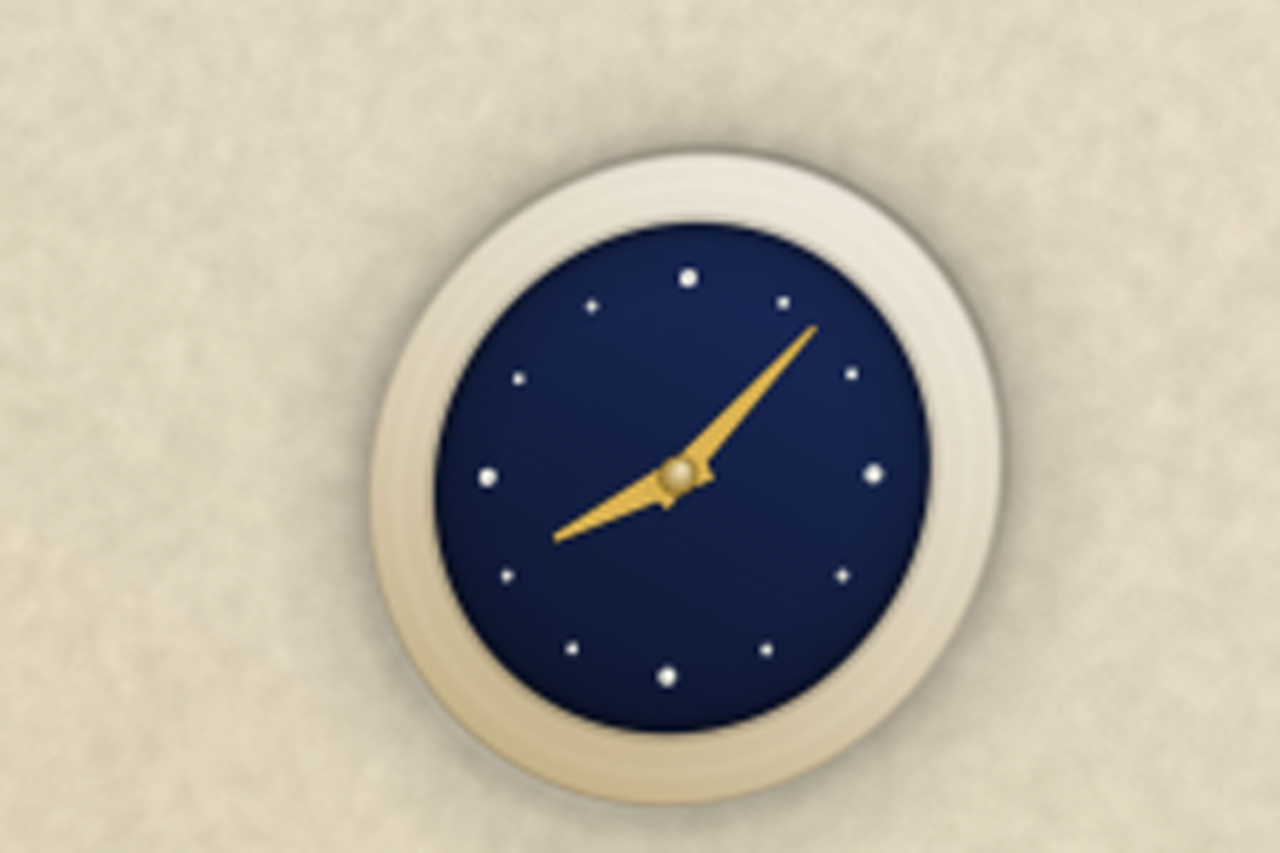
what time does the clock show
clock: 8:07
